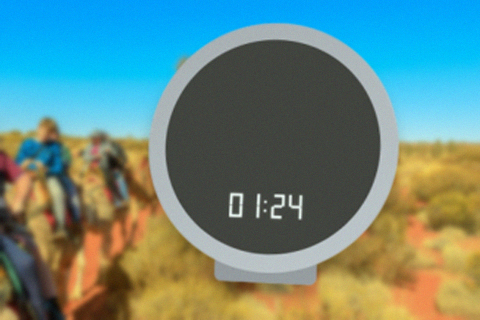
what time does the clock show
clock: 1:24
